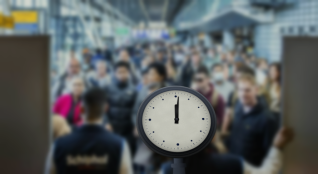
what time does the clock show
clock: 12:01
